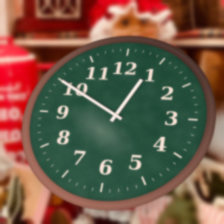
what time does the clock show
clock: 12:50
